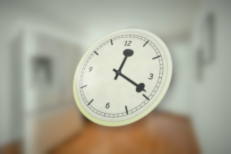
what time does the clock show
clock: 12:19
